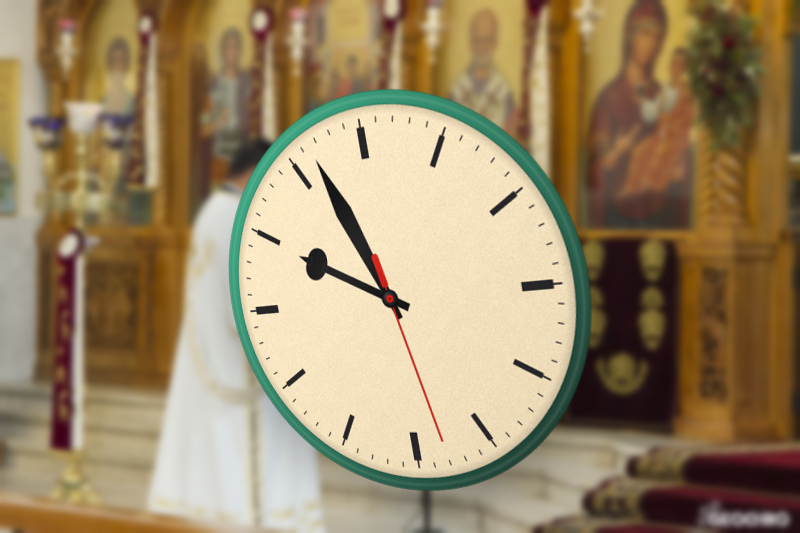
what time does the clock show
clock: 9:56:28
